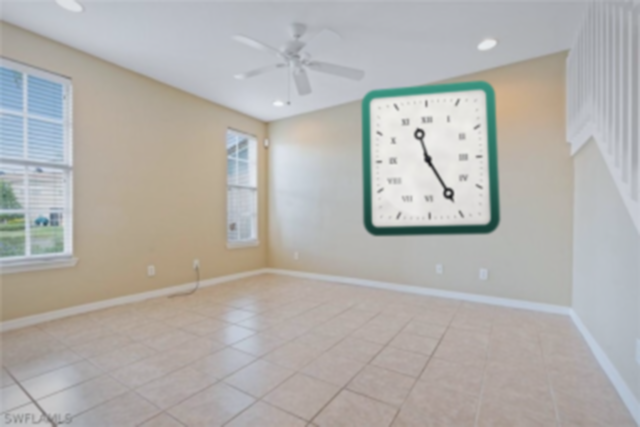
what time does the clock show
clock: 11:25
